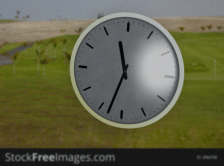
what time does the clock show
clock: 11:33
